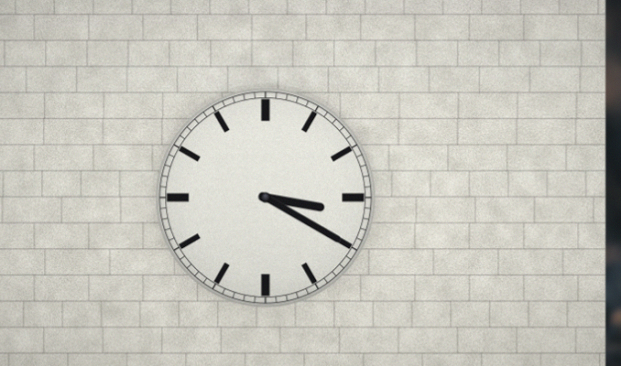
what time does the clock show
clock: 3:20
